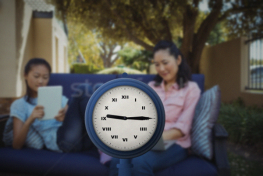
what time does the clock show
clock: 9:15
